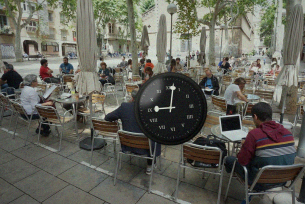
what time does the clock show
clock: 9:02
